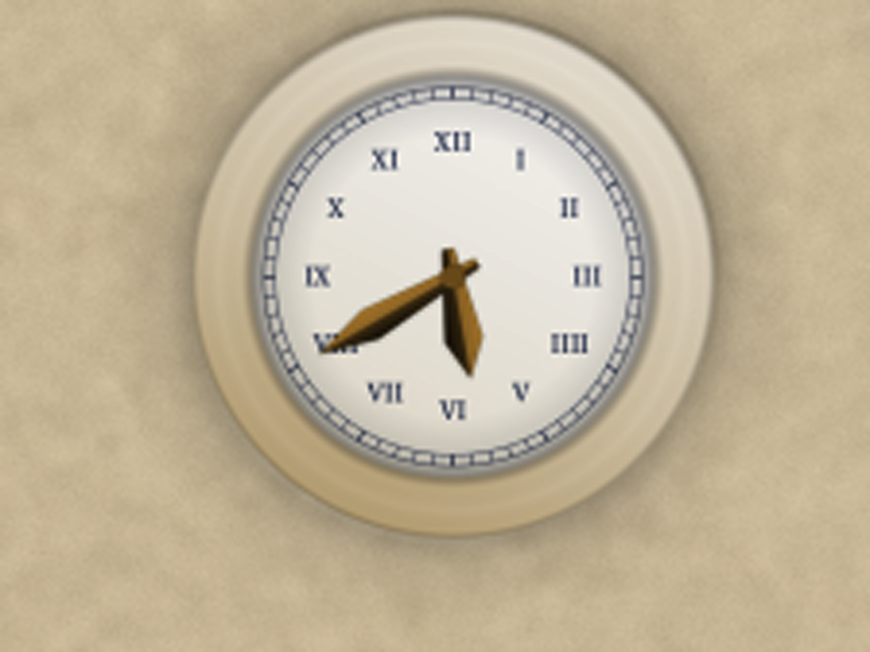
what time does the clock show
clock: 5:40
